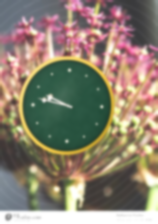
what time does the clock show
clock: 9:47
